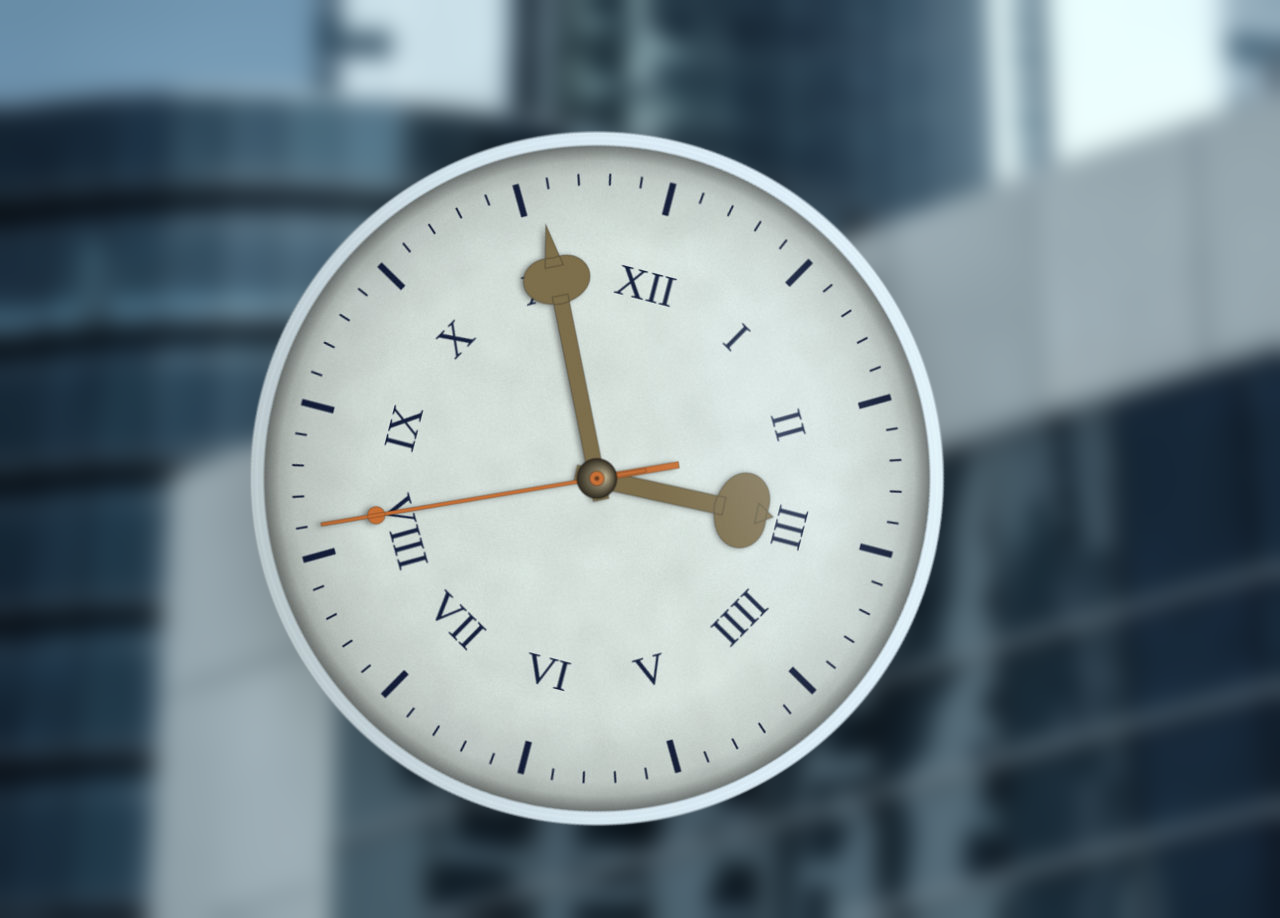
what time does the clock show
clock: 2:55:41
